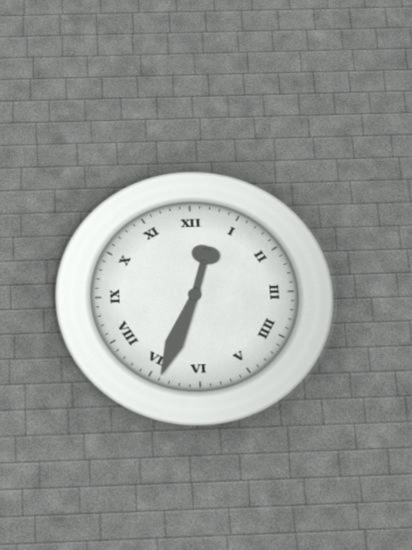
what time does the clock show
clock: 12:34
